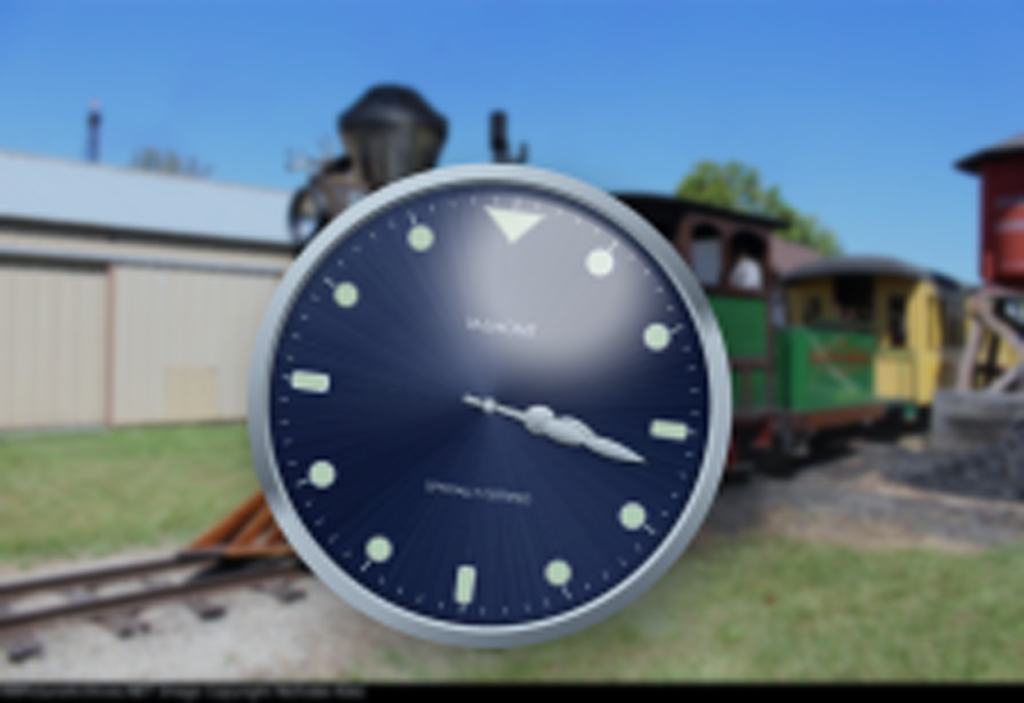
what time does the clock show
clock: 3:17
